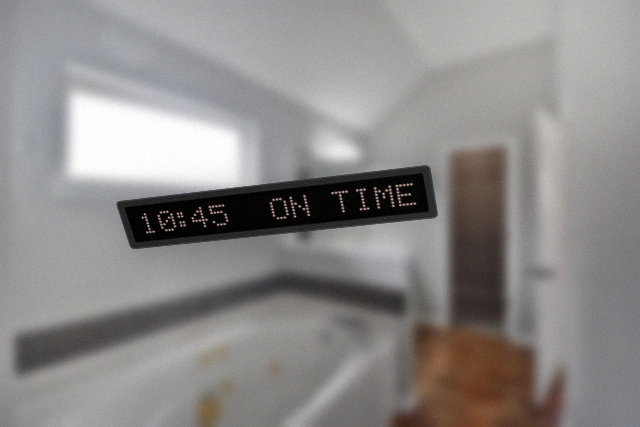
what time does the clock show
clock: 10:45
